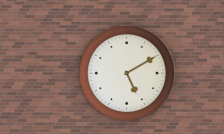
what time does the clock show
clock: 5:10
